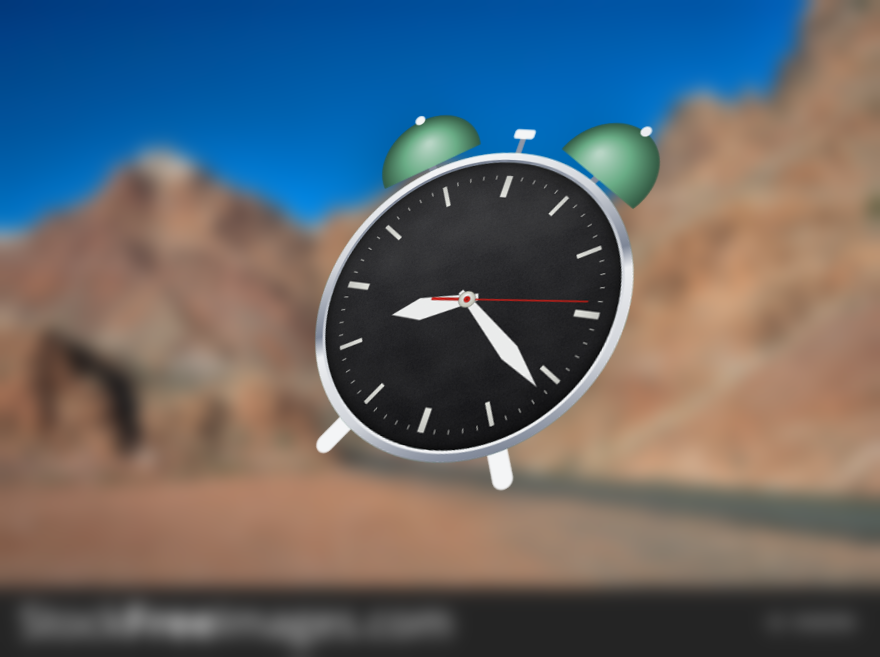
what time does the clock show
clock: 8:21:14
